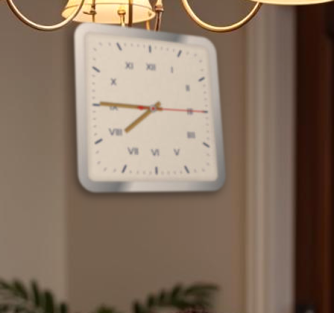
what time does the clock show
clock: 7:45:15
